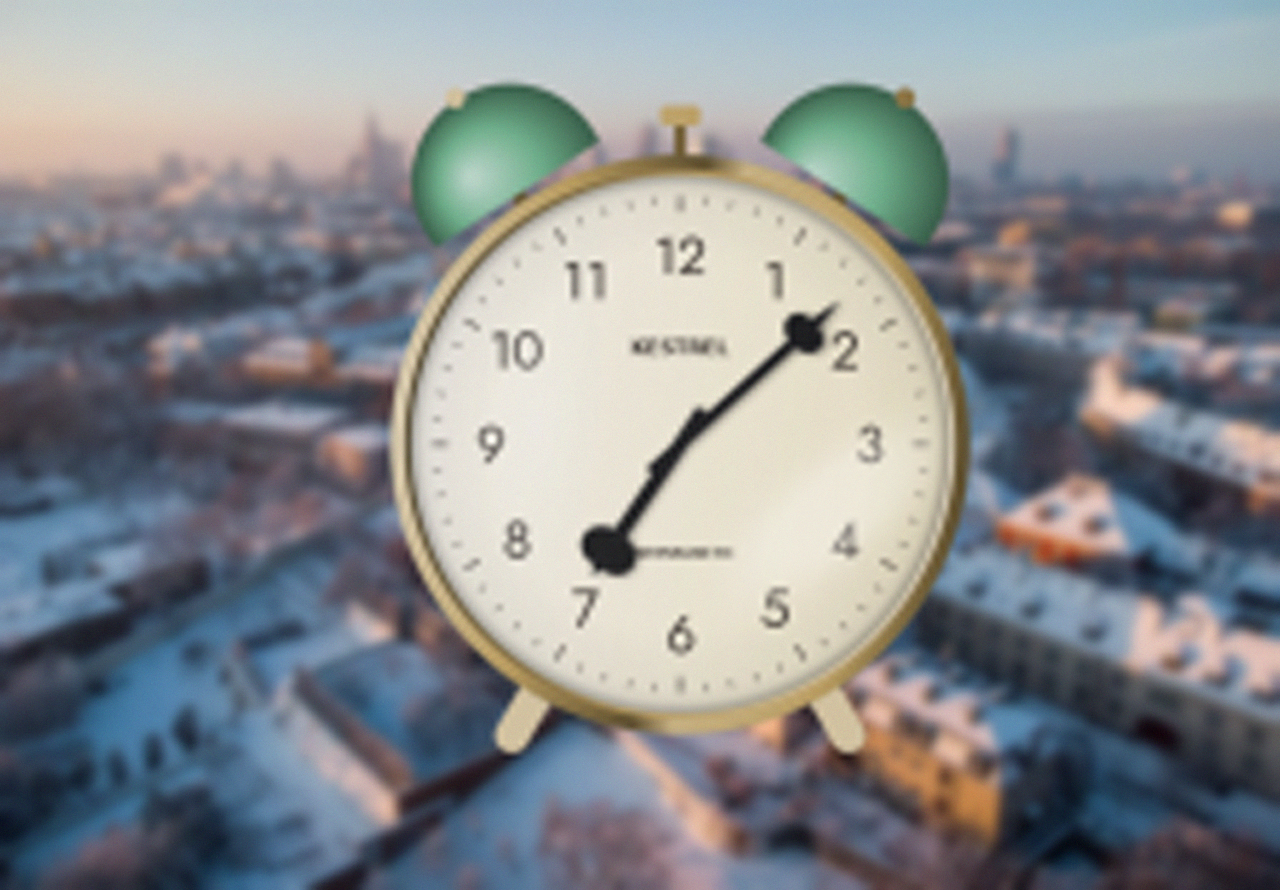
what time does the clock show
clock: 7:08
